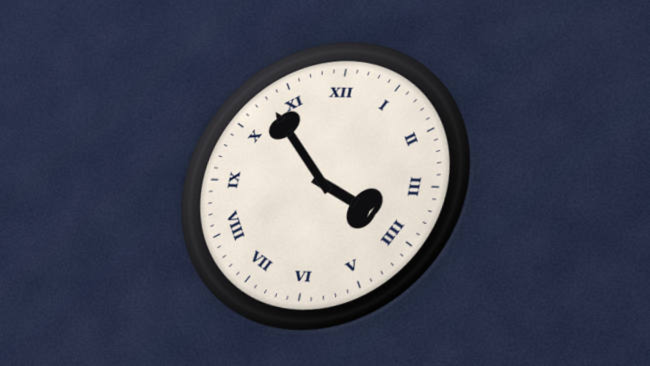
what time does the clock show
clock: 3:53
